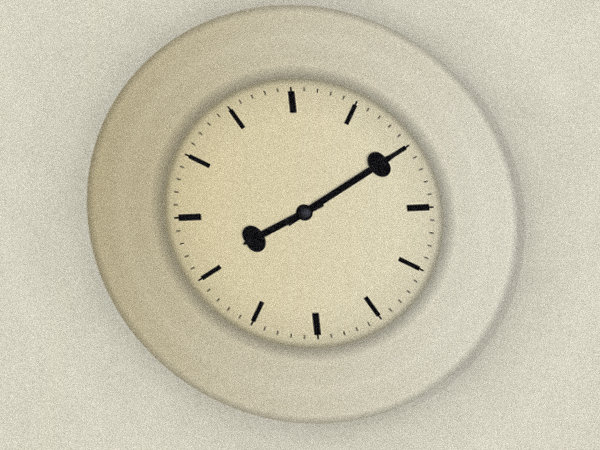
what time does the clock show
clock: 8:10
